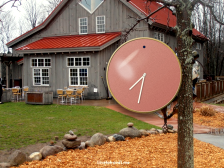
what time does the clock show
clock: 7:32
